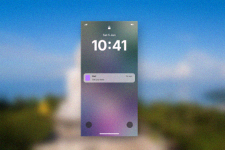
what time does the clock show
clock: 10:41
